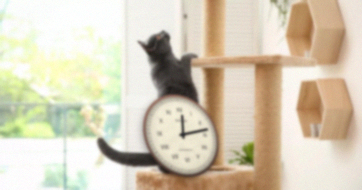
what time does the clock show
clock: 12:13
